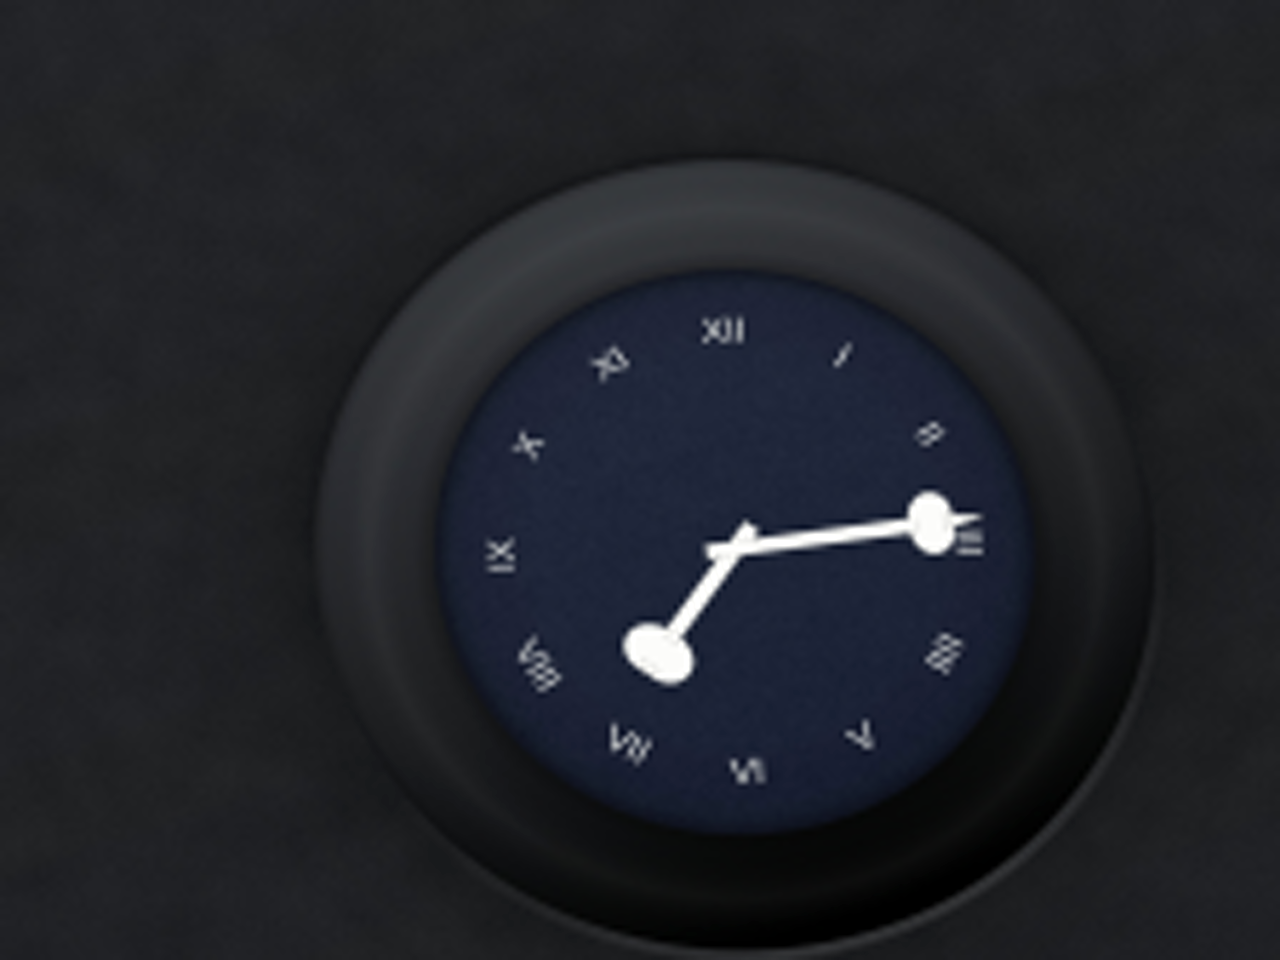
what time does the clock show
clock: 7:14
